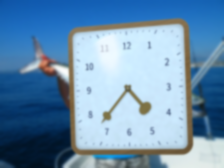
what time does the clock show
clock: 4:37
